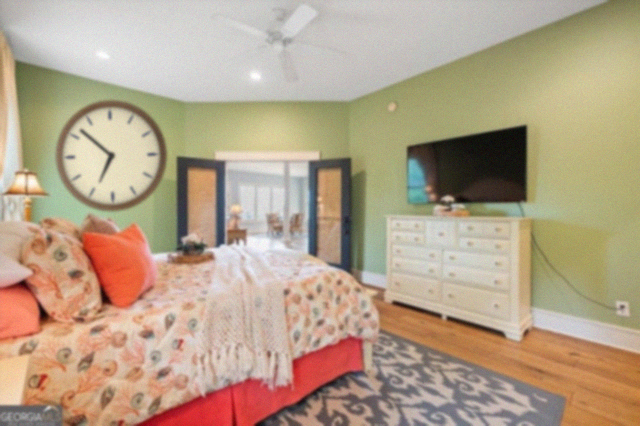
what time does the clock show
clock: 6:52
